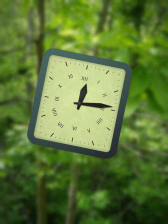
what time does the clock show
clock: 12:14
